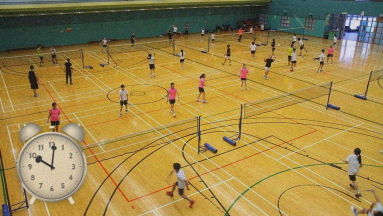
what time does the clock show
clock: 10:01
